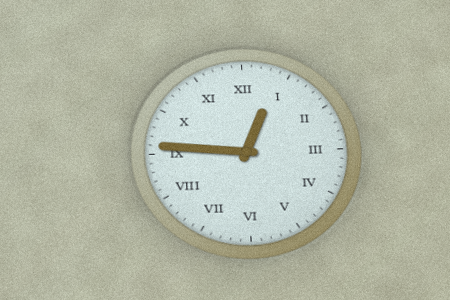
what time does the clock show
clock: 12:46
